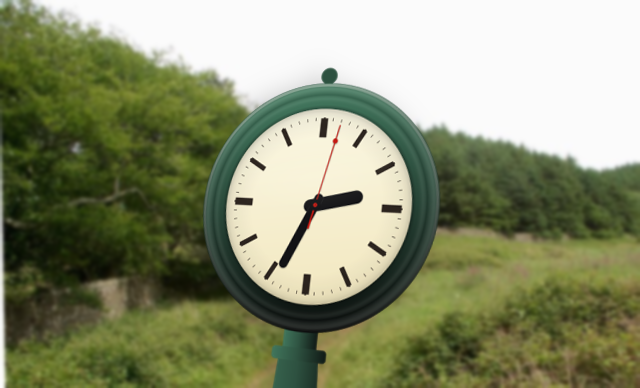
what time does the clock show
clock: 2:34:02
